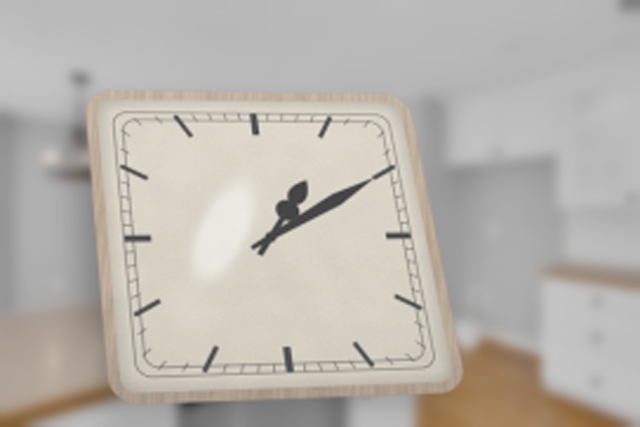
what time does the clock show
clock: 1:10
